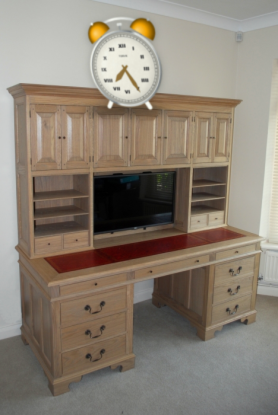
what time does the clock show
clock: 7:25
